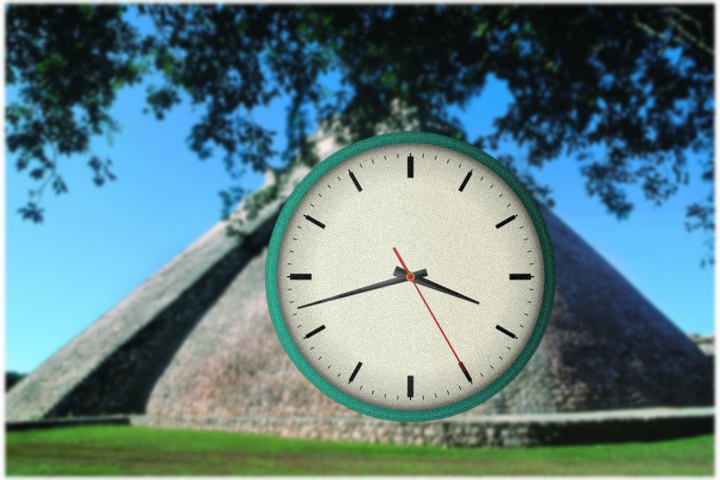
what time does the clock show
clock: 3:42:25
